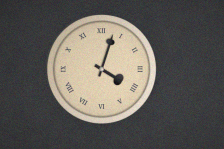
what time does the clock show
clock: 4:03
